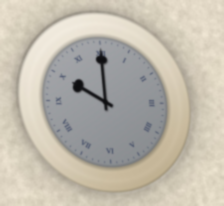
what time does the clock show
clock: 10:00
